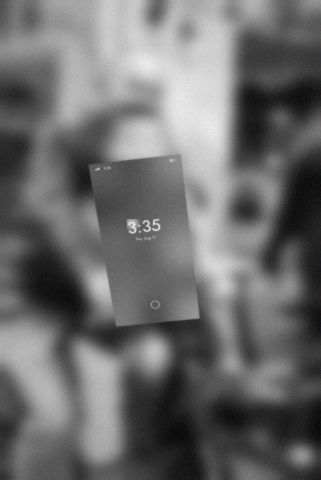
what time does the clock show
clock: 3:35
